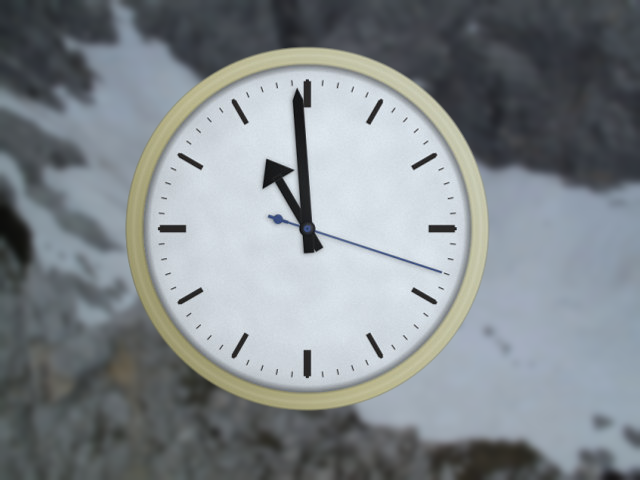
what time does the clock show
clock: 10:59:18
